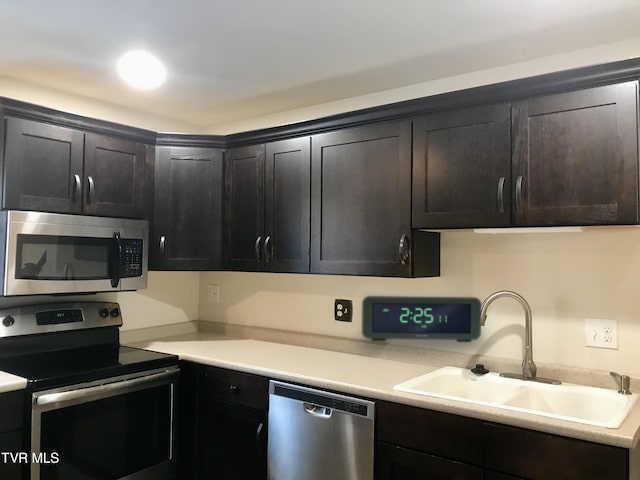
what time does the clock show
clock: 2:25
